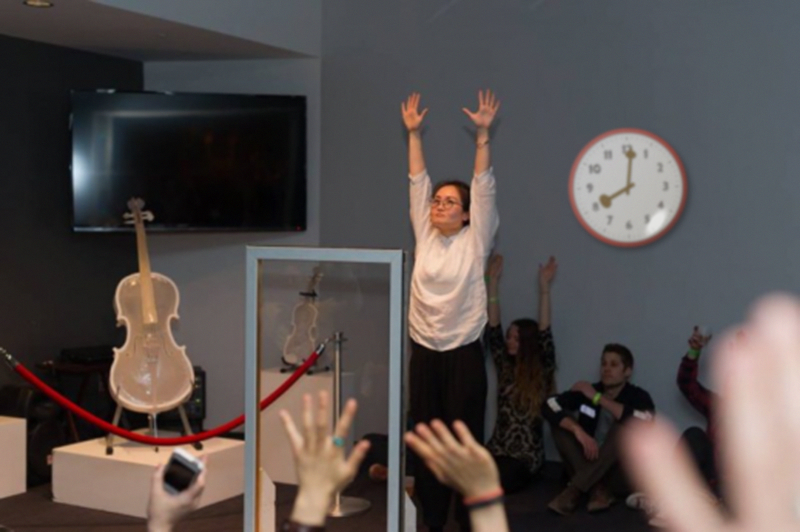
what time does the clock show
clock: 8:01
